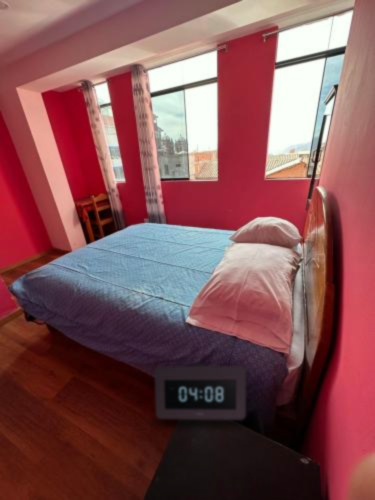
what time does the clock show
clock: 4:08
